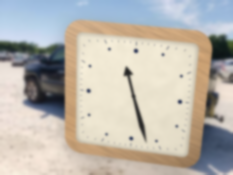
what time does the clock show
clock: 11:27
